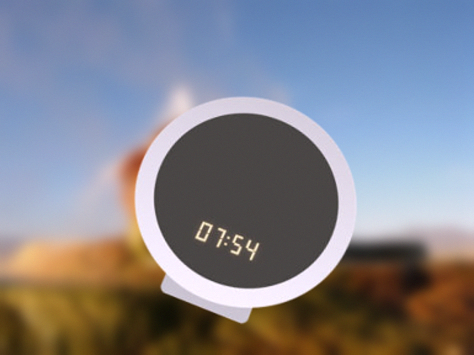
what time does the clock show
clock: 7:54
